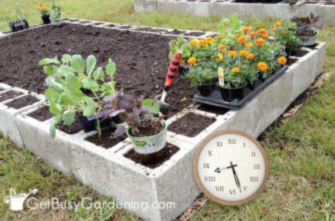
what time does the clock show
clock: 8:27
